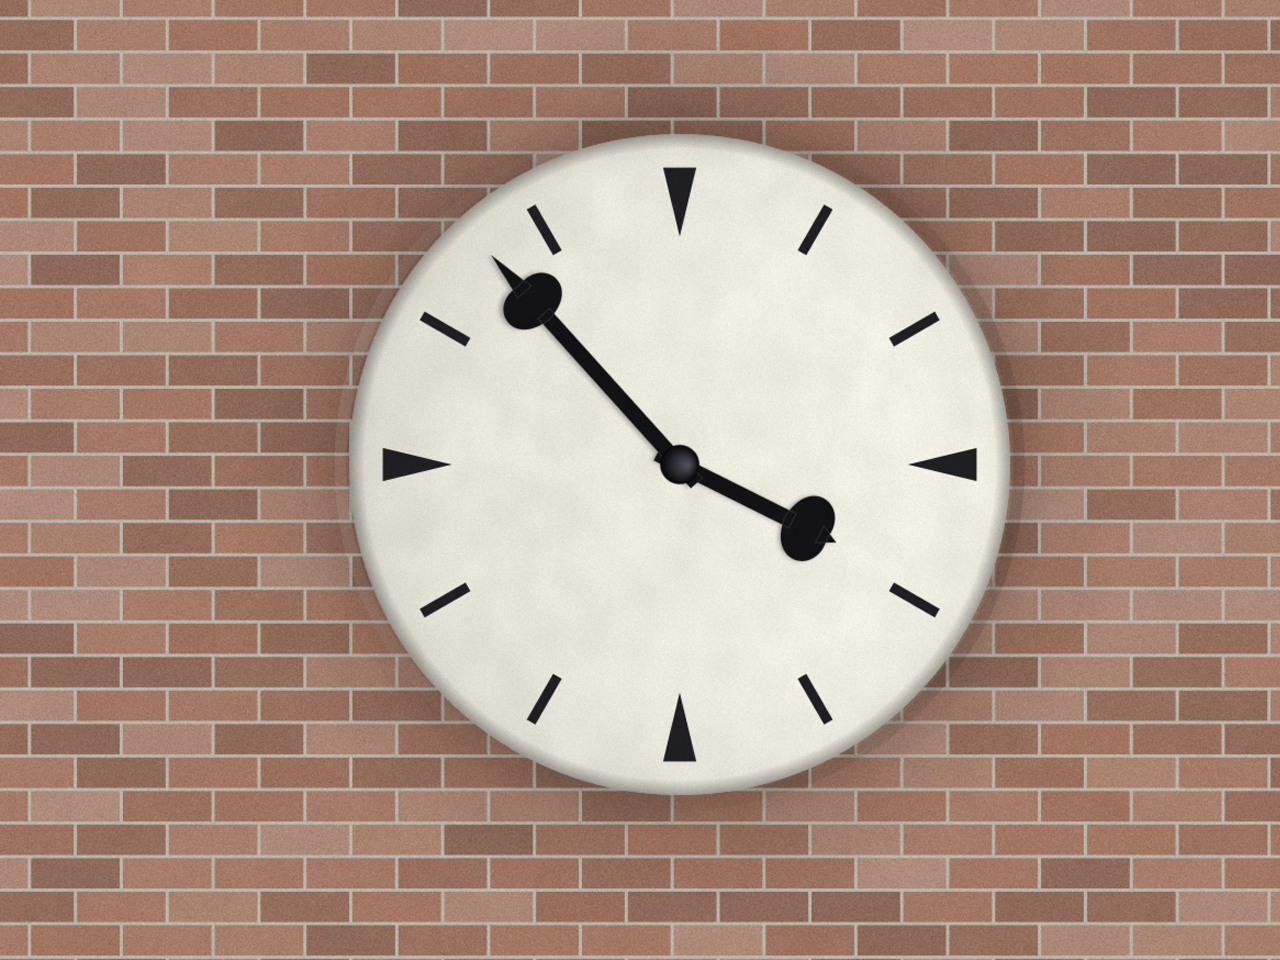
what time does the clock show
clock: 3:53
